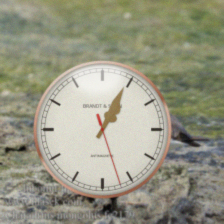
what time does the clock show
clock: 1:04:27
